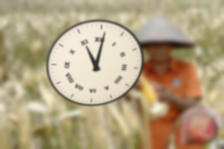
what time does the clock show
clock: 11:01
